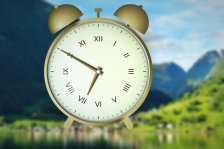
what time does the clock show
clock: 6:50
